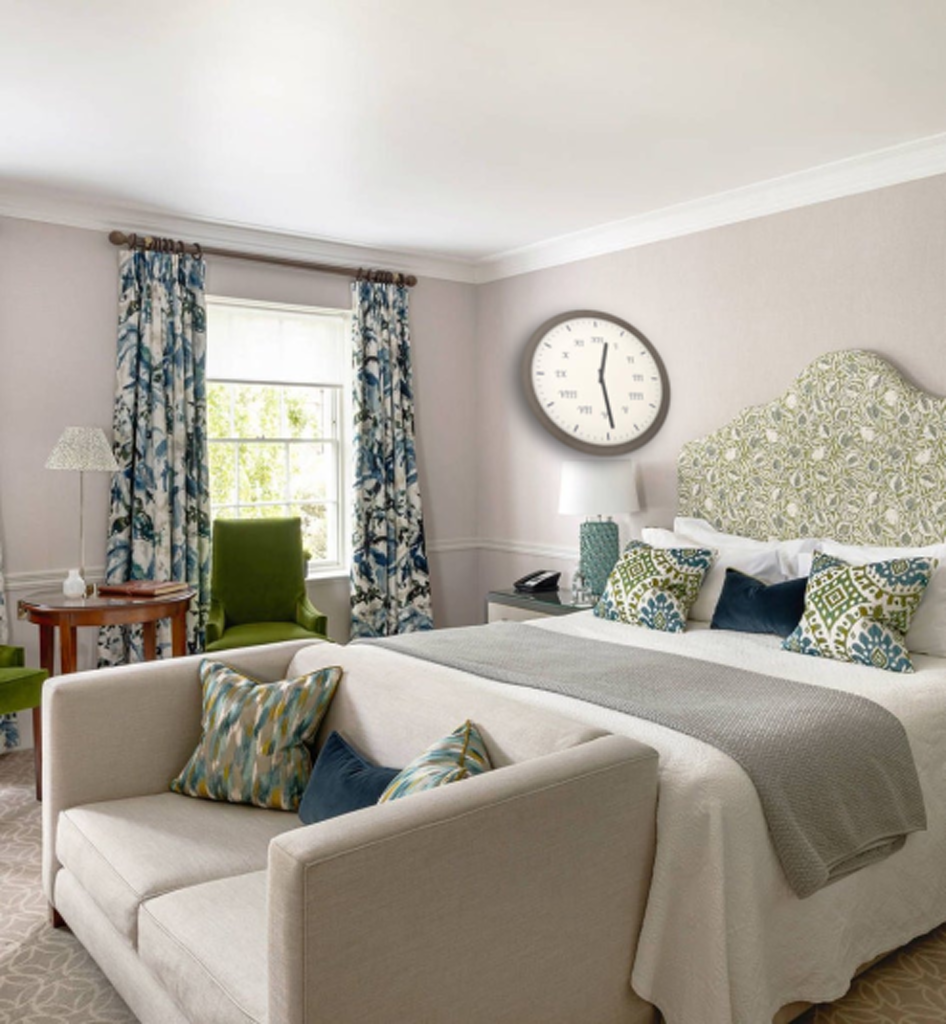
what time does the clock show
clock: 12:29
